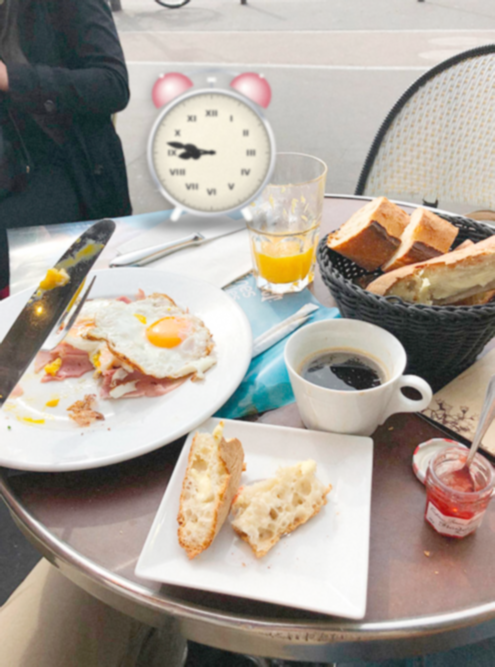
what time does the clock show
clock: 8:47
